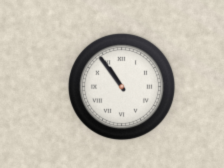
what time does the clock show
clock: 10:54
